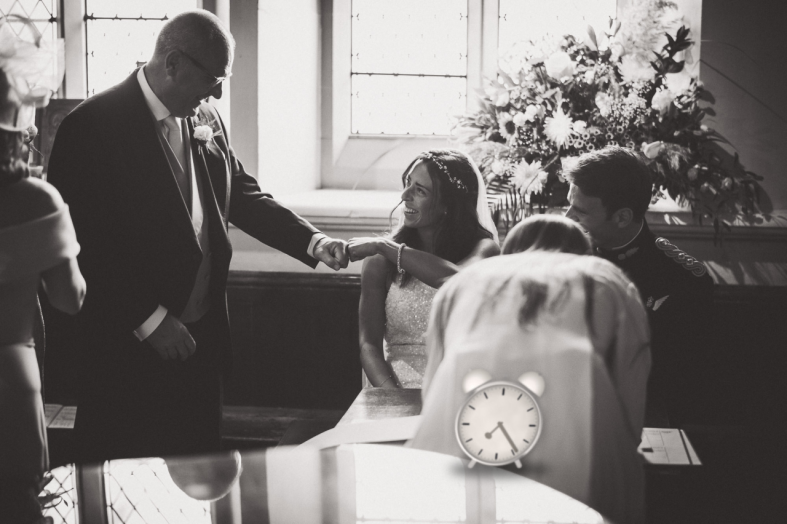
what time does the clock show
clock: 7:24
